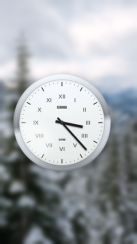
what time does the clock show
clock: 3:23
